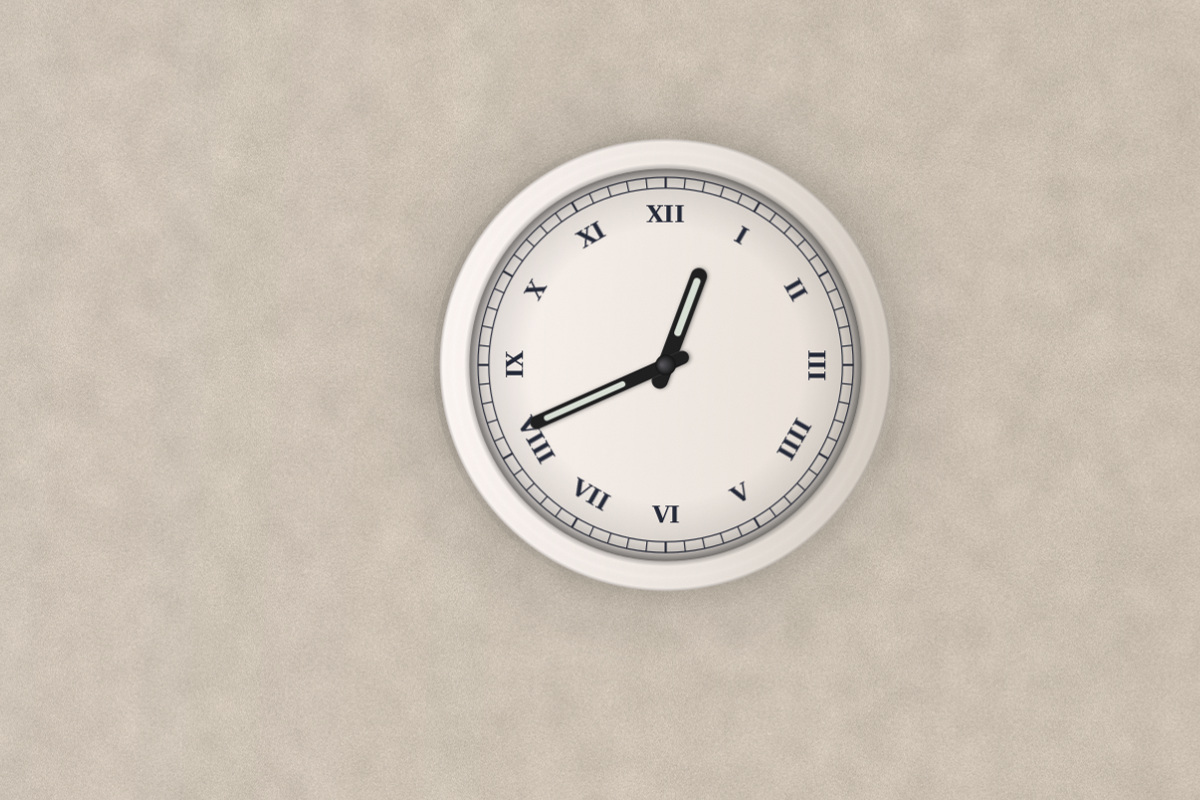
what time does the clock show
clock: 12:41
